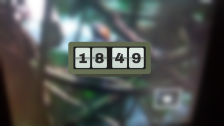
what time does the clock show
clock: 18:49
